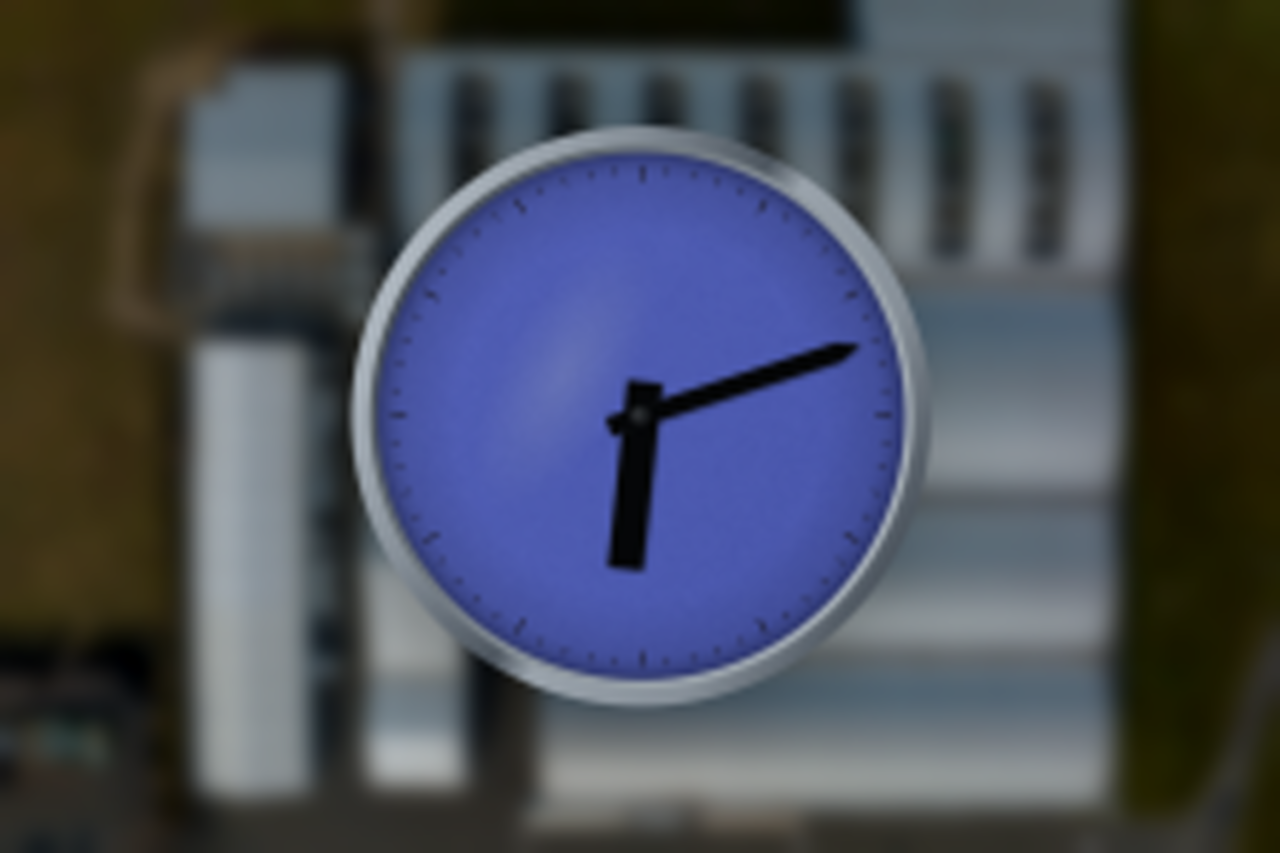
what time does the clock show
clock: 6:12
